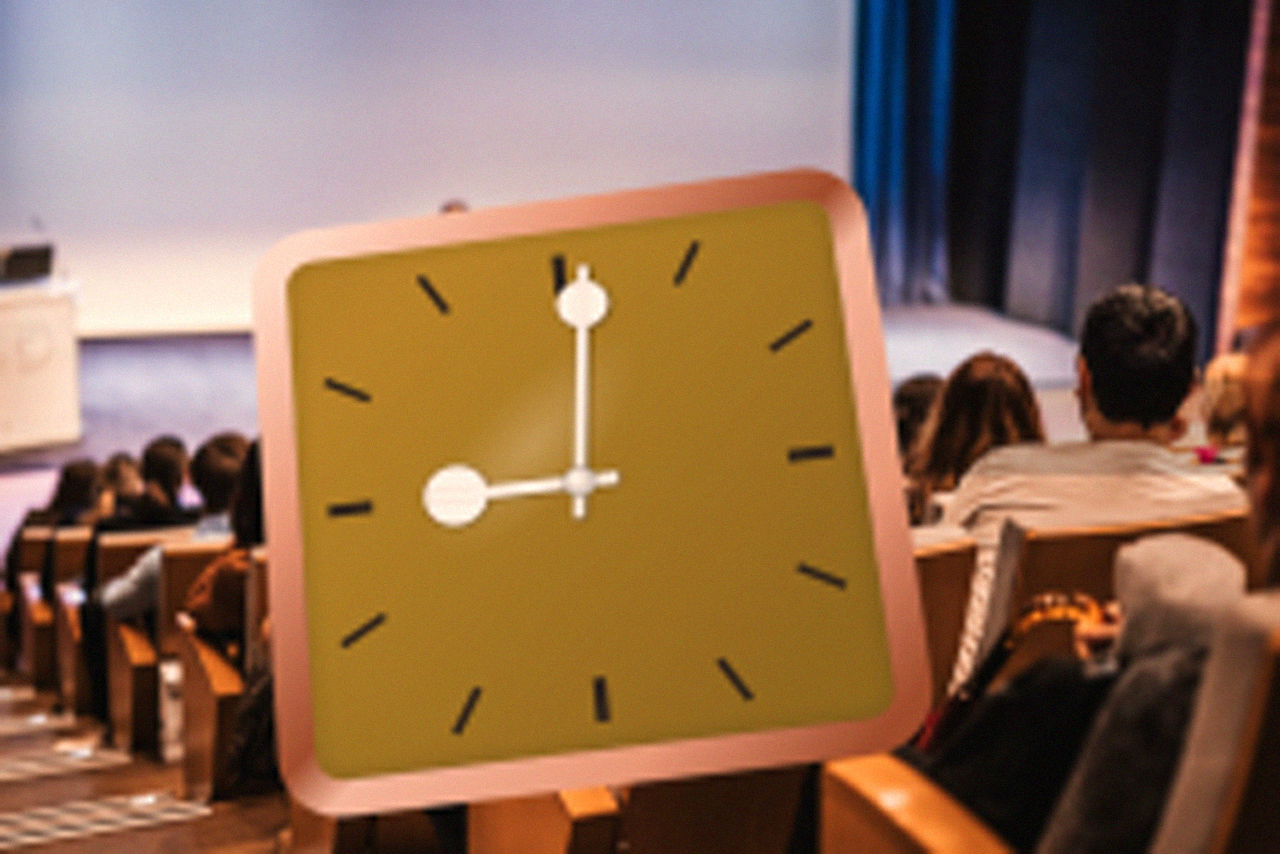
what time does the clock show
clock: 9:01
